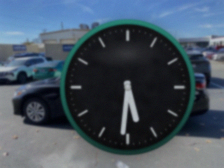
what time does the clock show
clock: 5:31
